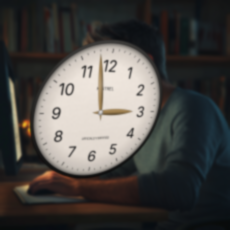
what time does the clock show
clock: 2:58
